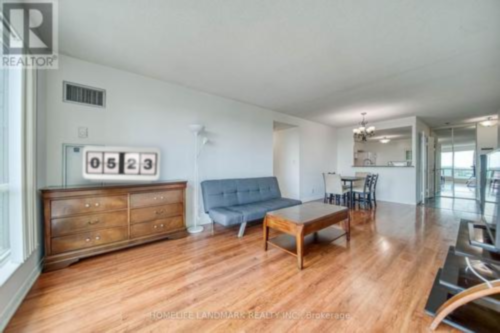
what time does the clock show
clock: 5:23
